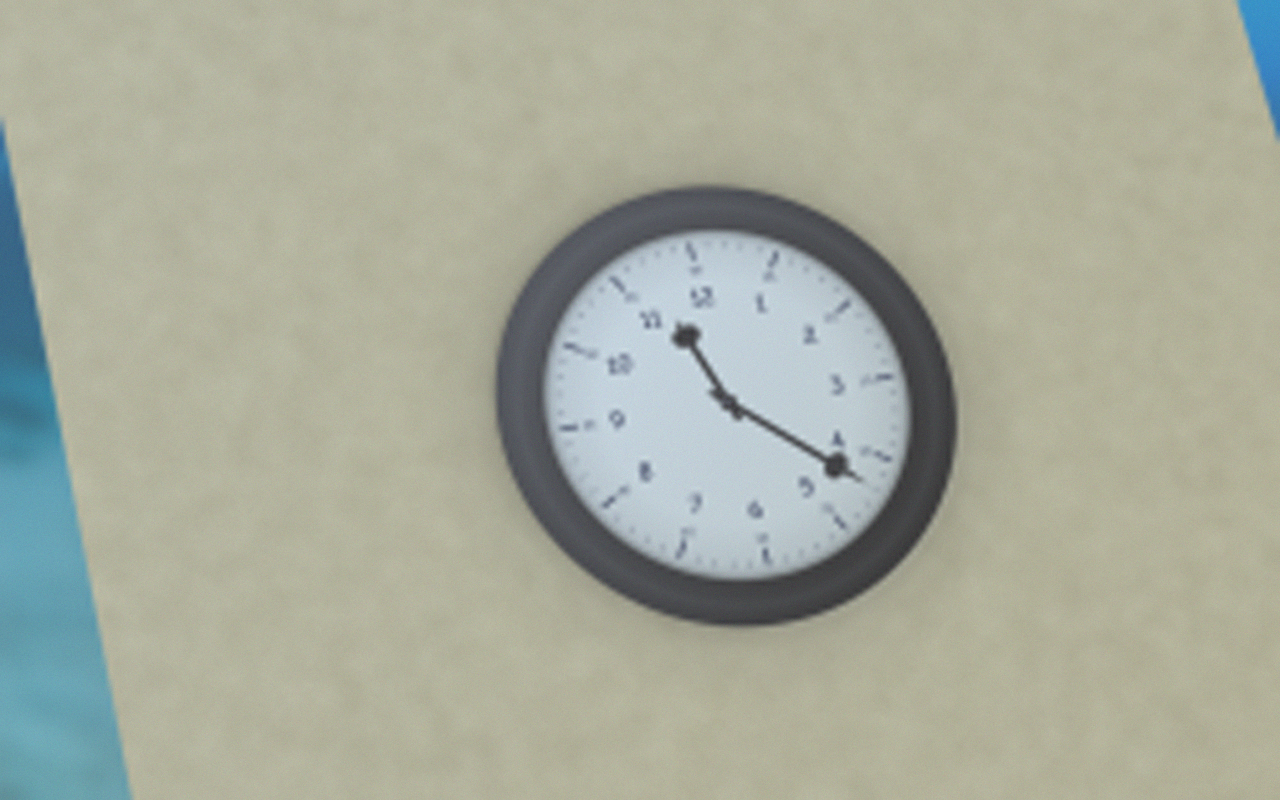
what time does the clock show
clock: 11:22
